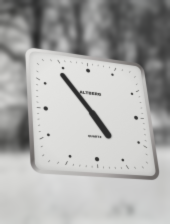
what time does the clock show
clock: 4:54
